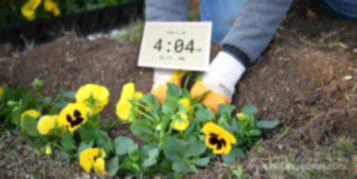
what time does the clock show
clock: 4:04
